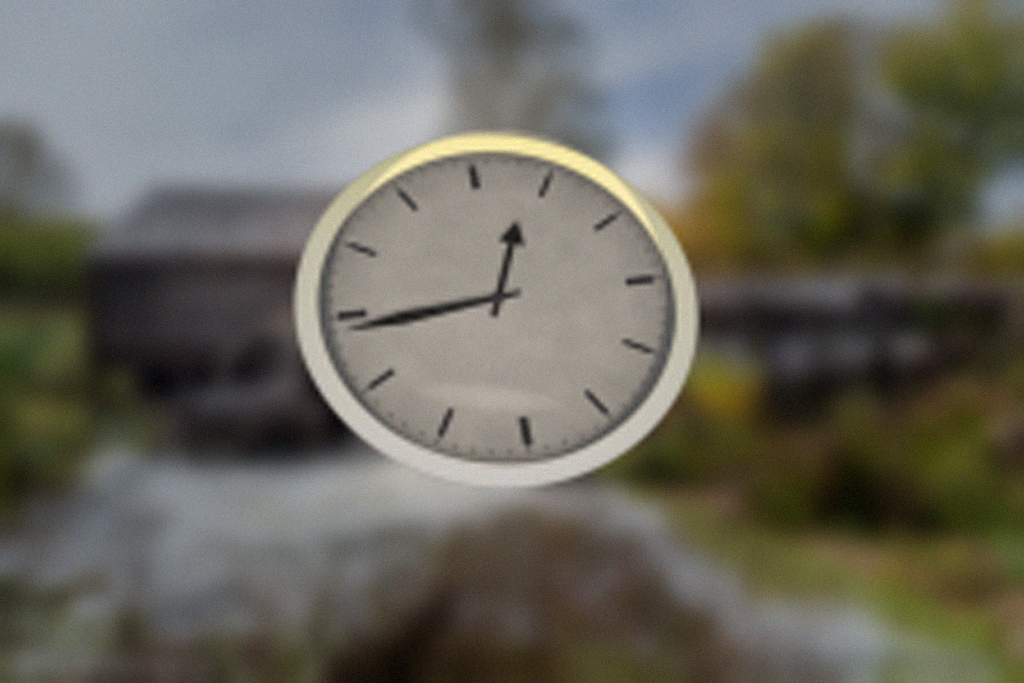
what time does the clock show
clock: 12:44
